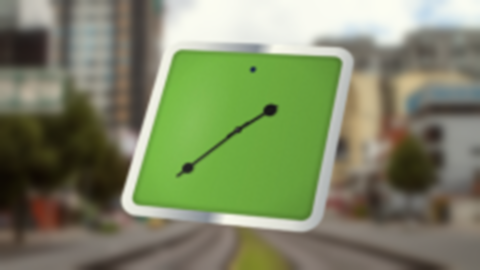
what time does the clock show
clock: 1:37
